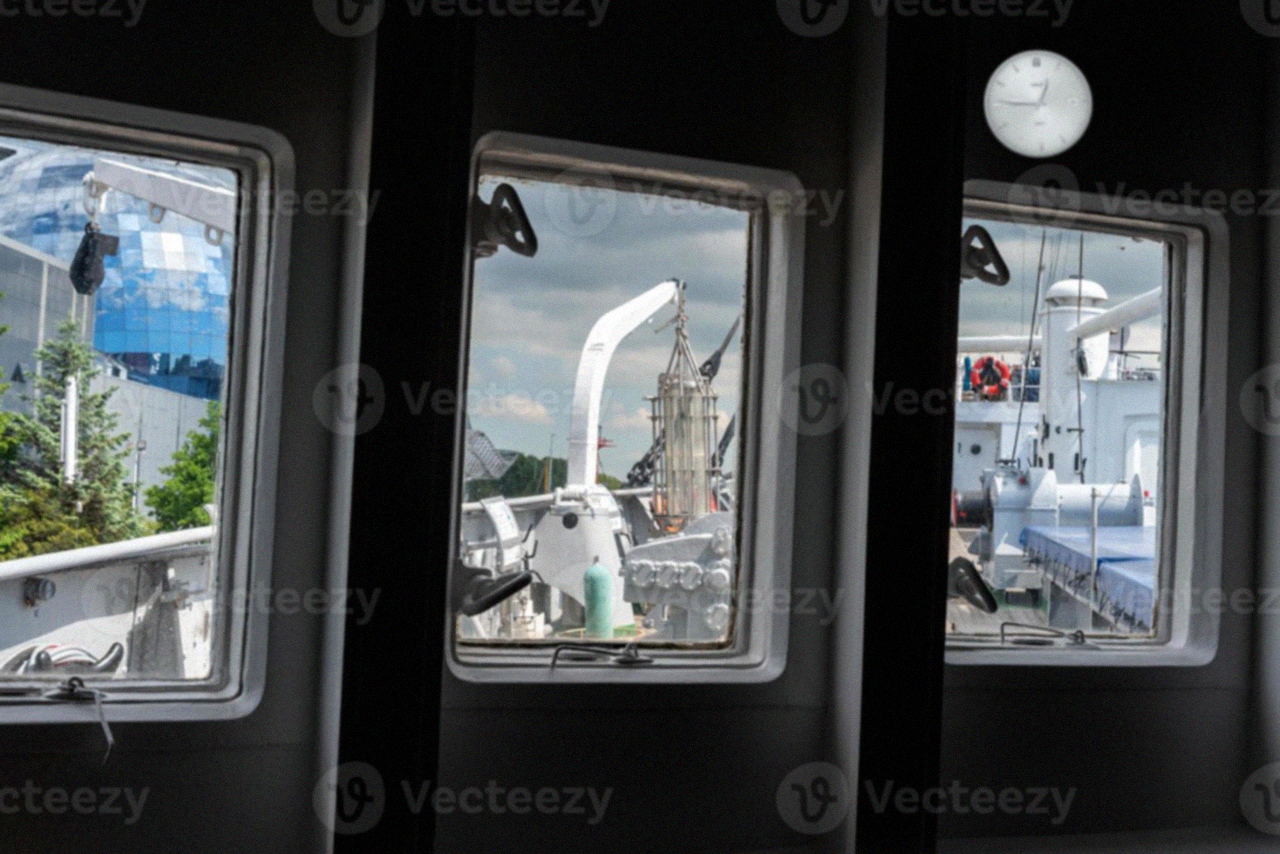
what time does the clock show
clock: 12:46
